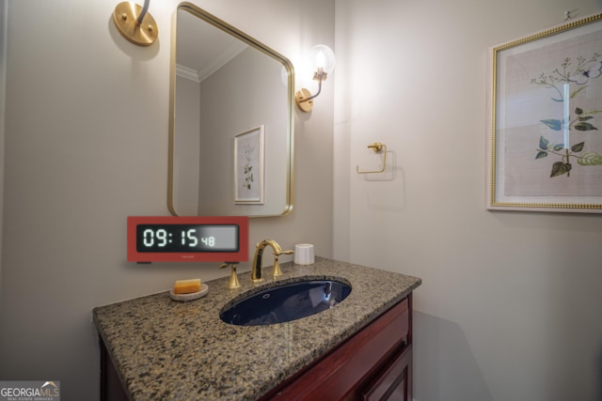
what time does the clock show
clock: 9:15:48
